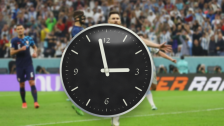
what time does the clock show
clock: 2:58
